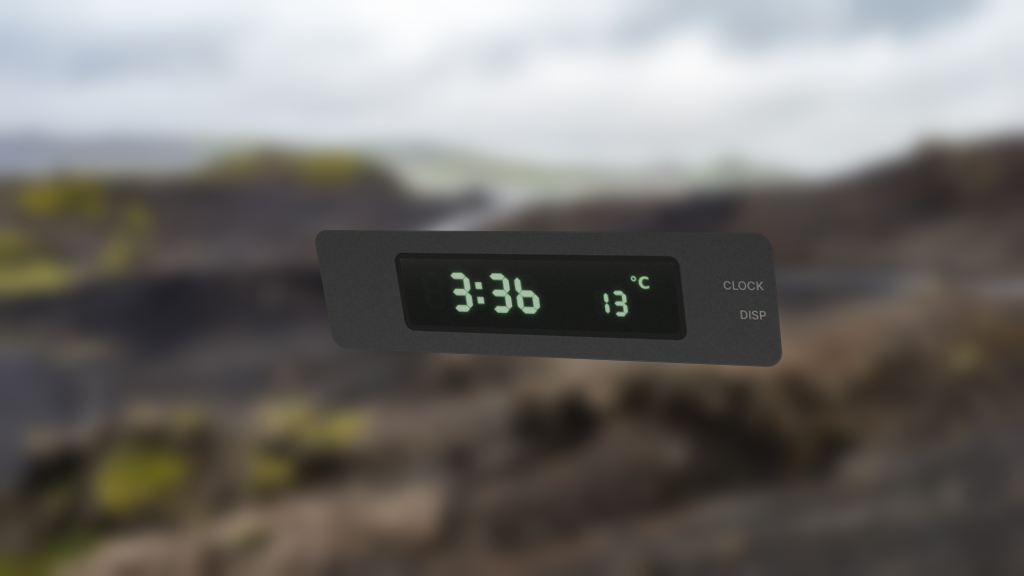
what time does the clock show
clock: 3:36
